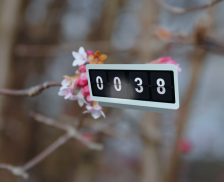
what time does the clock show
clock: 0:38
